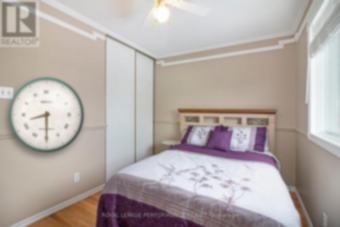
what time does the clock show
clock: 8:30
